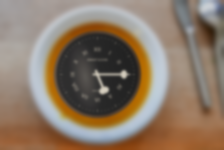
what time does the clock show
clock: 5:15
